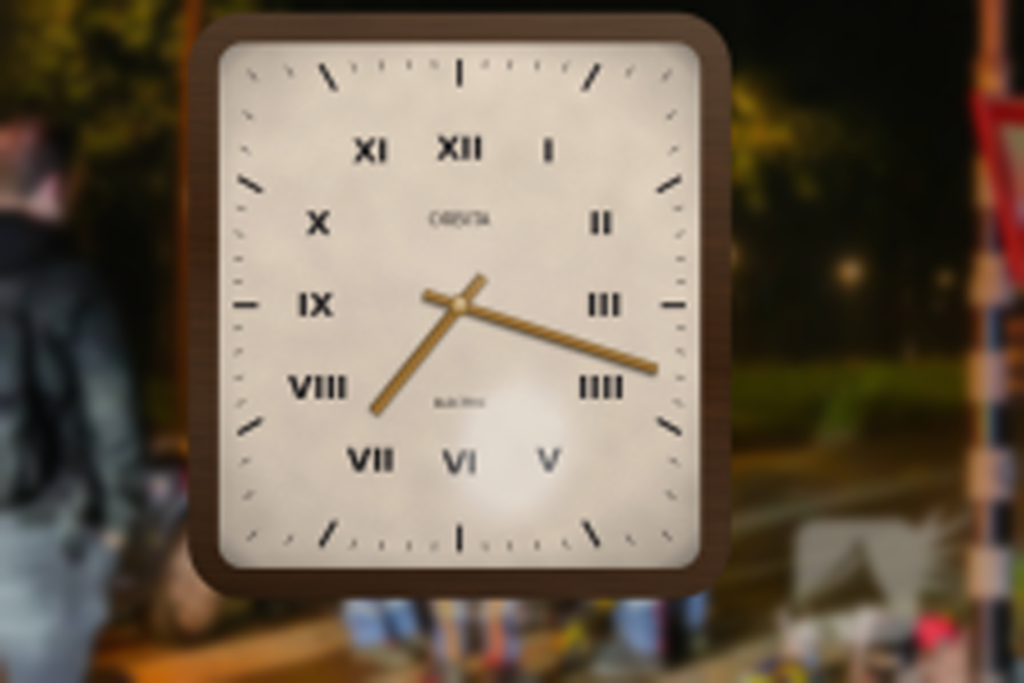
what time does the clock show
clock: 7:18
